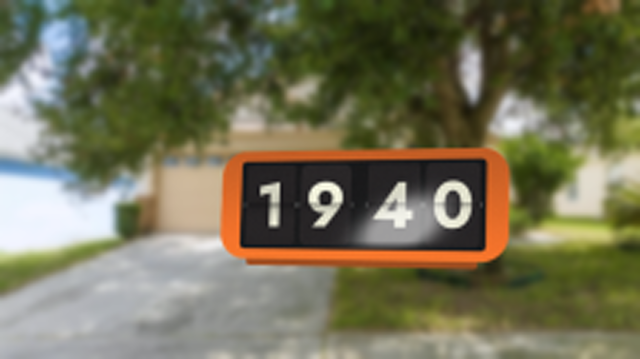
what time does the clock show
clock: 19:40
